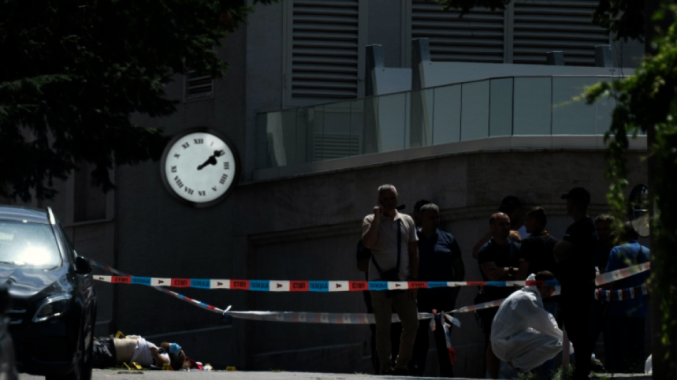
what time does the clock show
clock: 2:09
